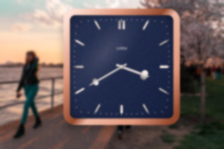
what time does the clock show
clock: 3:40
